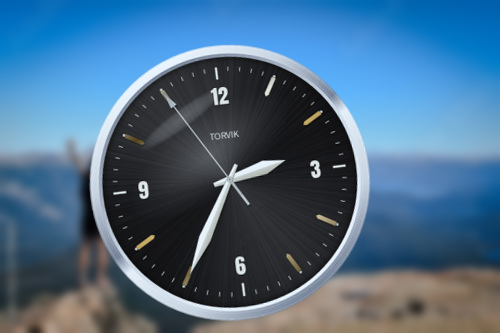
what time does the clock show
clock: 2:34:55
